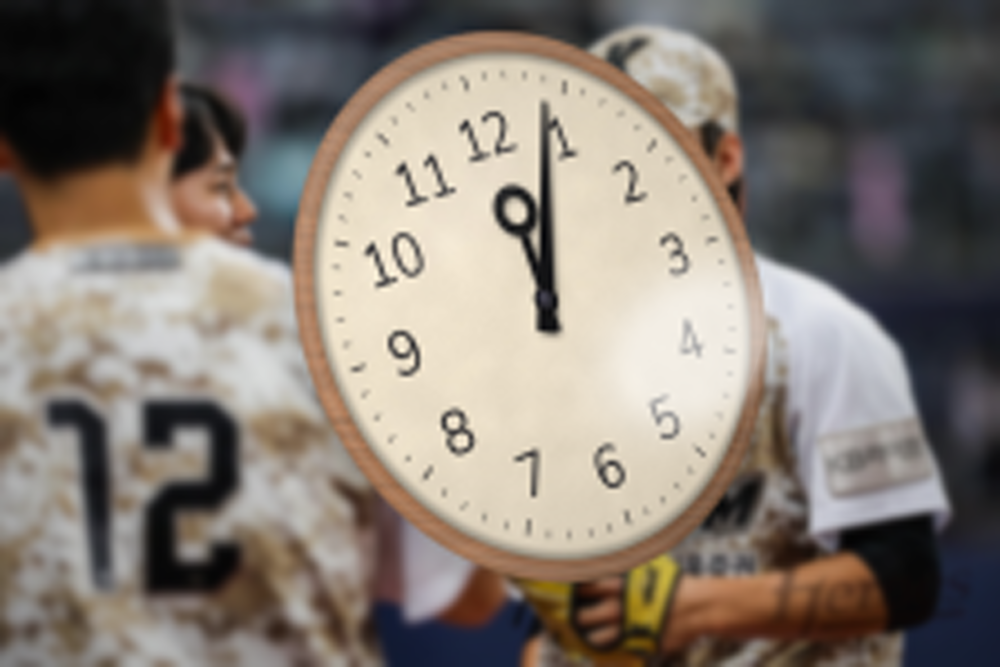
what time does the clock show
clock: 12:04
